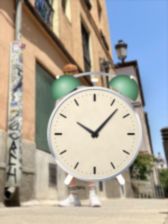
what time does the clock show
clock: 10:07
